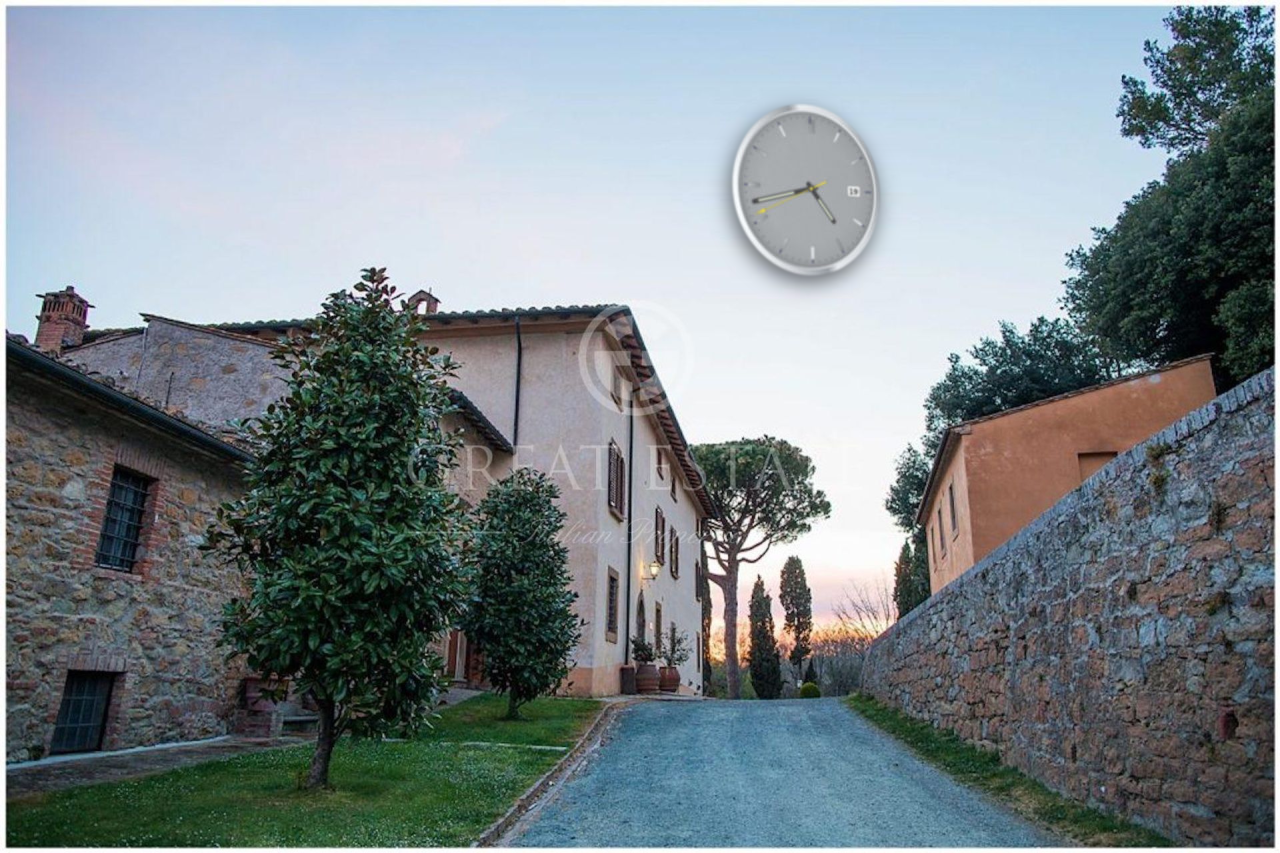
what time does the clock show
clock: 4:42:41
